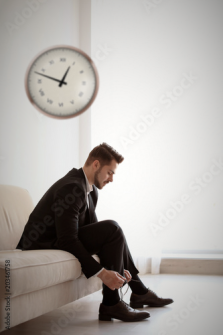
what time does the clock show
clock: 12:48
